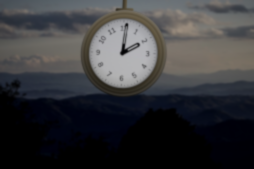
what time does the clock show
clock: 2:01
